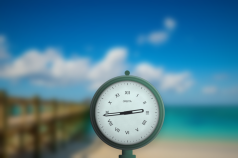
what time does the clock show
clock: 2:44
